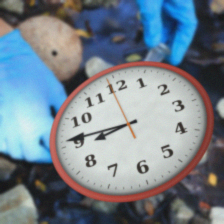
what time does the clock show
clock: 8:45:59
